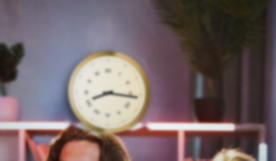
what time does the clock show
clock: 8:16
